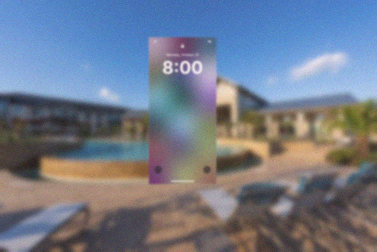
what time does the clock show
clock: 8:00
